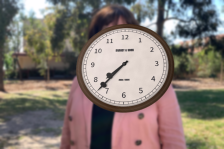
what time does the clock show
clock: 7:37
